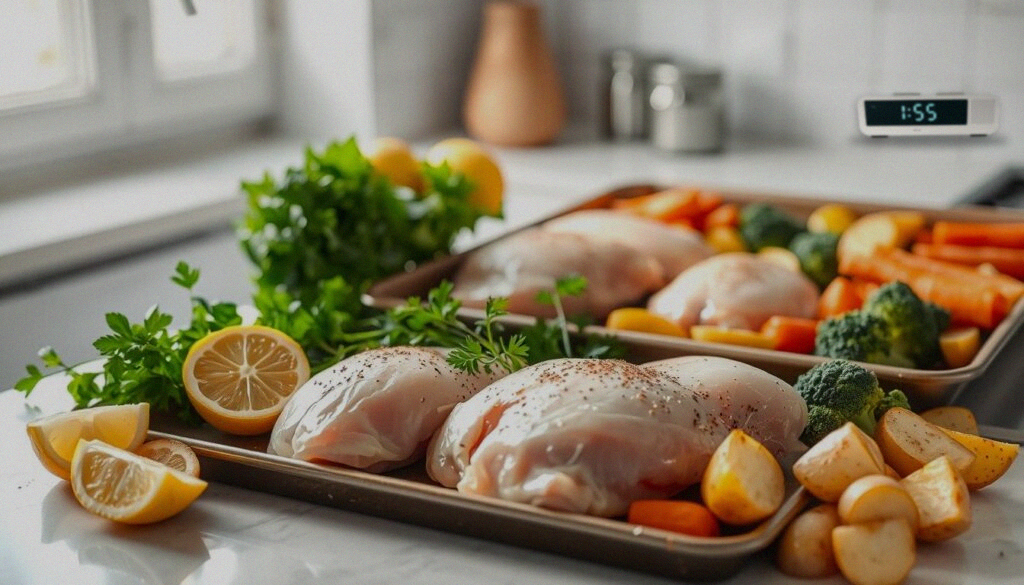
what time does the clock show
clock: 1:55
